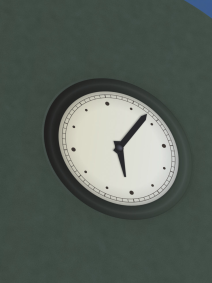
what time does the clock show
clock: 6:08
